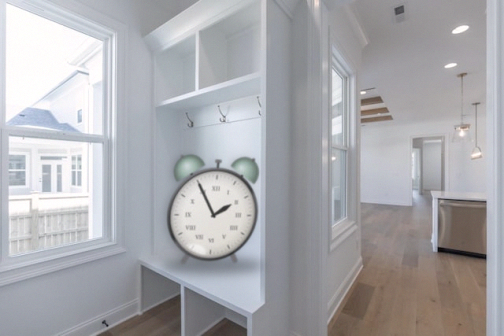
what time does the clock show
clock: 1:55
